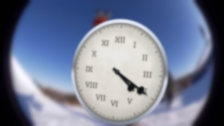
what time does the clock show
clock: 4:20
